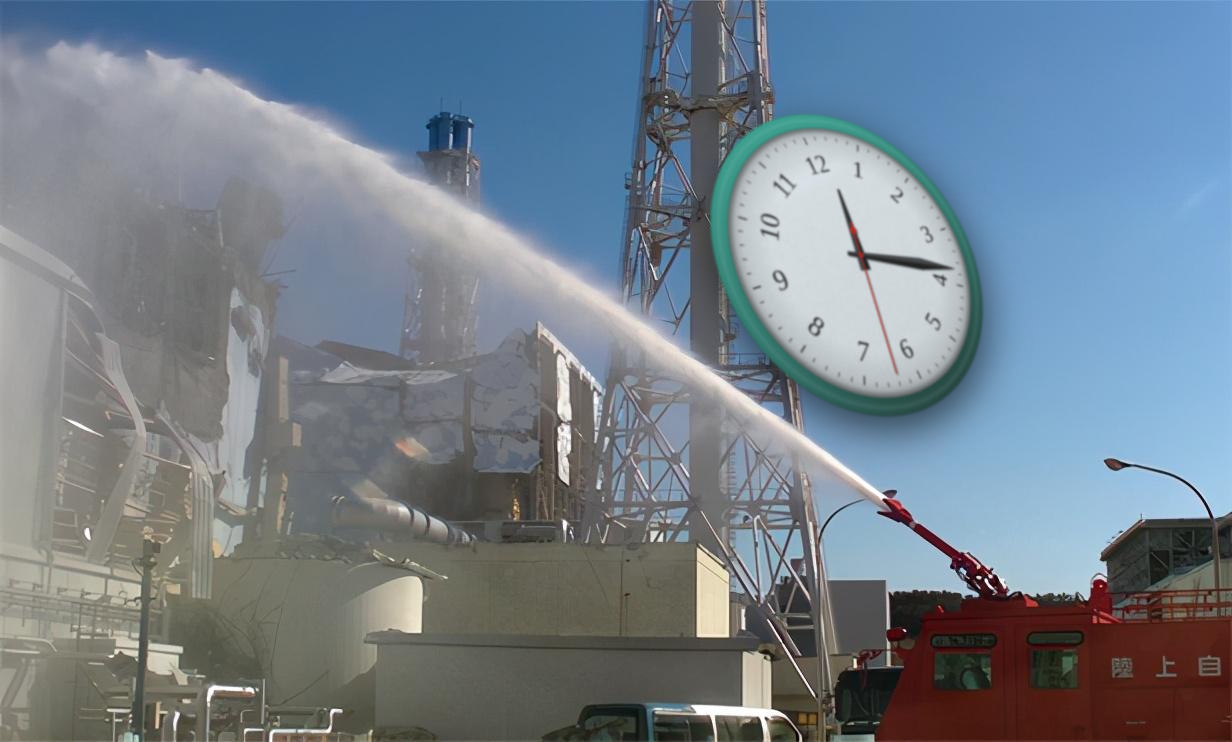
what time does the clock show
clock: 12:18:32
